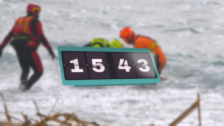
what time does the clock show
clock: 15:43
